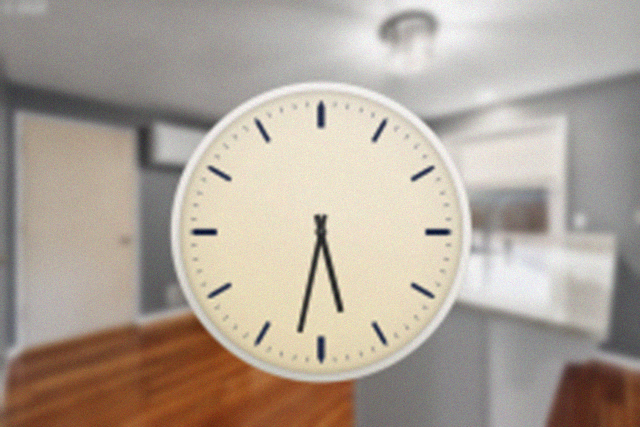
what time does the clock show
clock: 5:32
